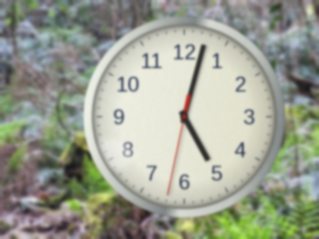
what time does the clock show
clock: 5:02:32
